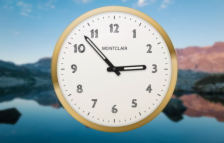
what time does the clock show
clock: 2:53
